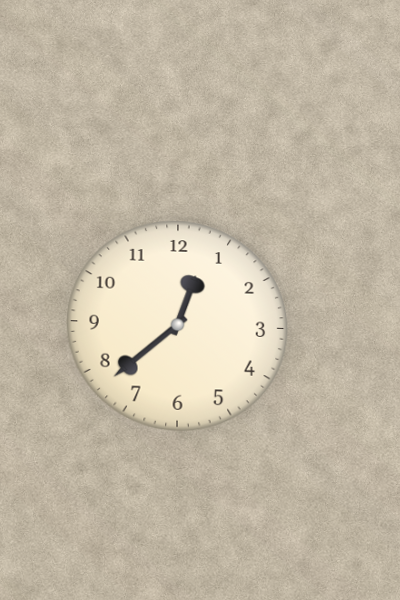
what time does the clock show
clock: 12:38
